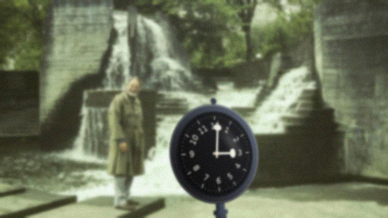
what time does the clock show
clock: 3:01
